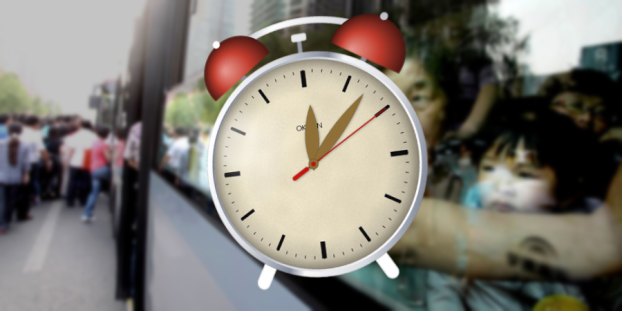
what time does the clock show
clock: 12:07:10
